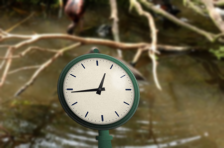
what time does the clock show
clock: 12:44
